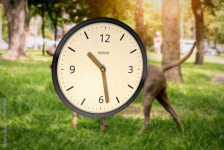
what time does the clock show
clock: 10:28
